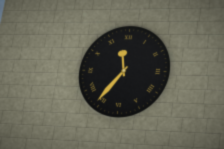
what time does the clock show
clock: 11:36
